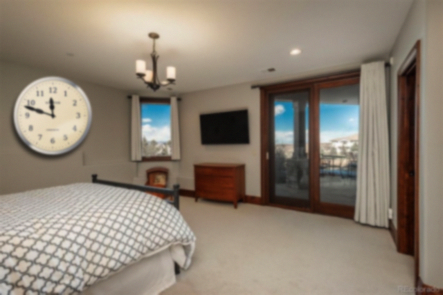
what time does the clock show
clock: 11:48
